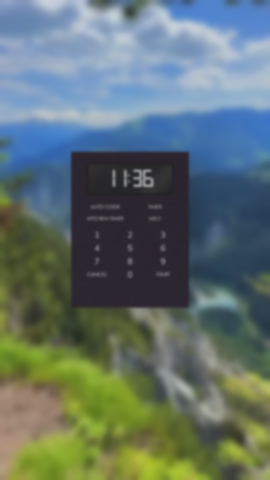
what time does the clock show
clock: 11:36
